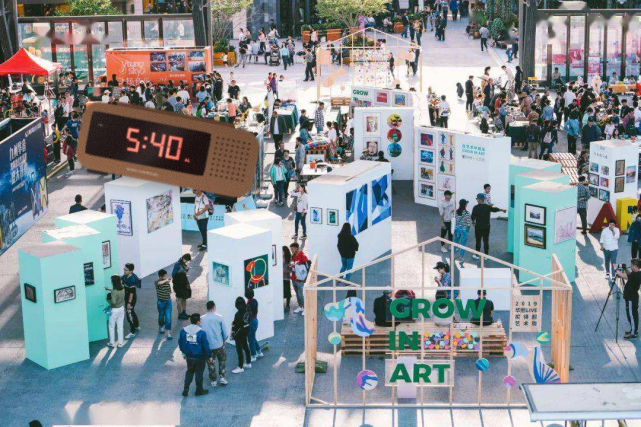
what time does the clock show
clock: 5:40
